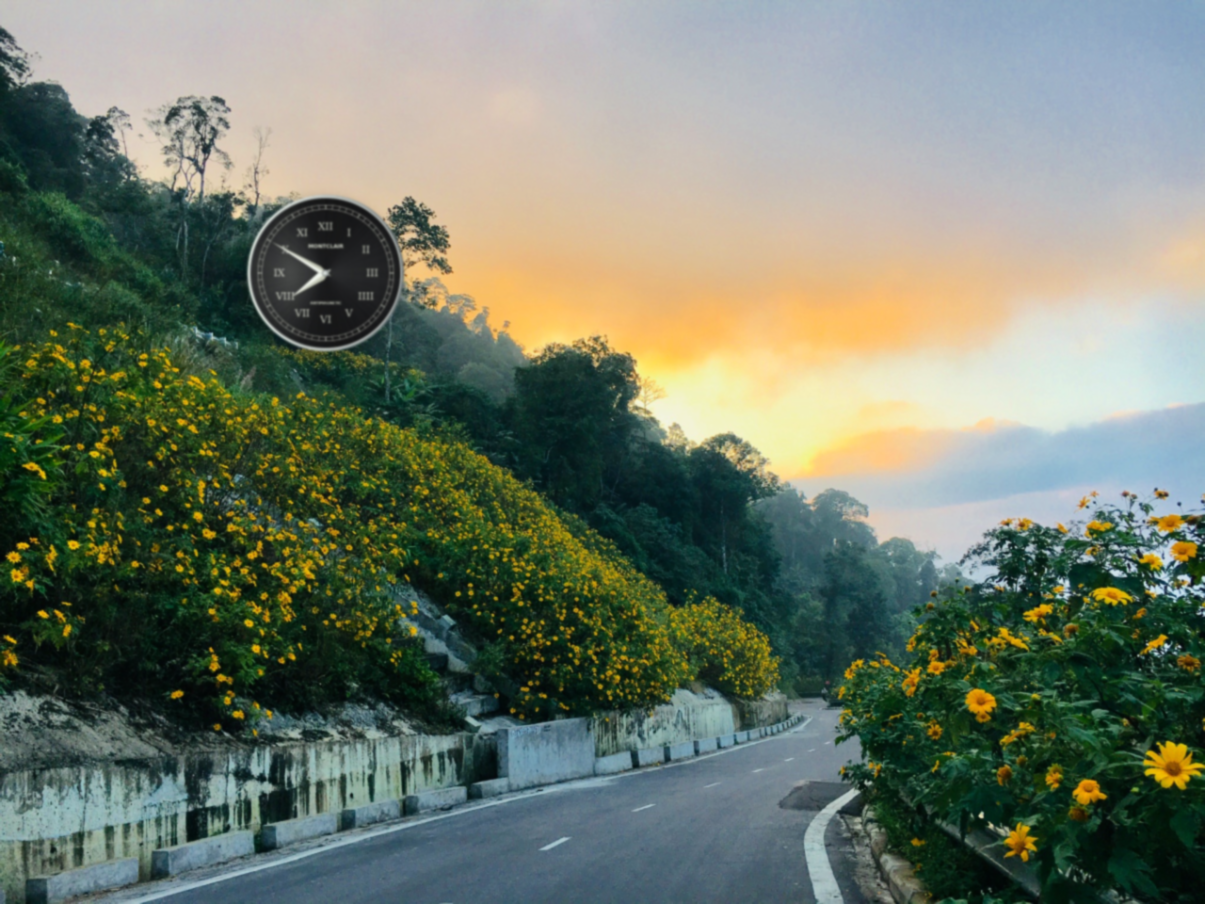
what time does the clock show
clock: 7:50
